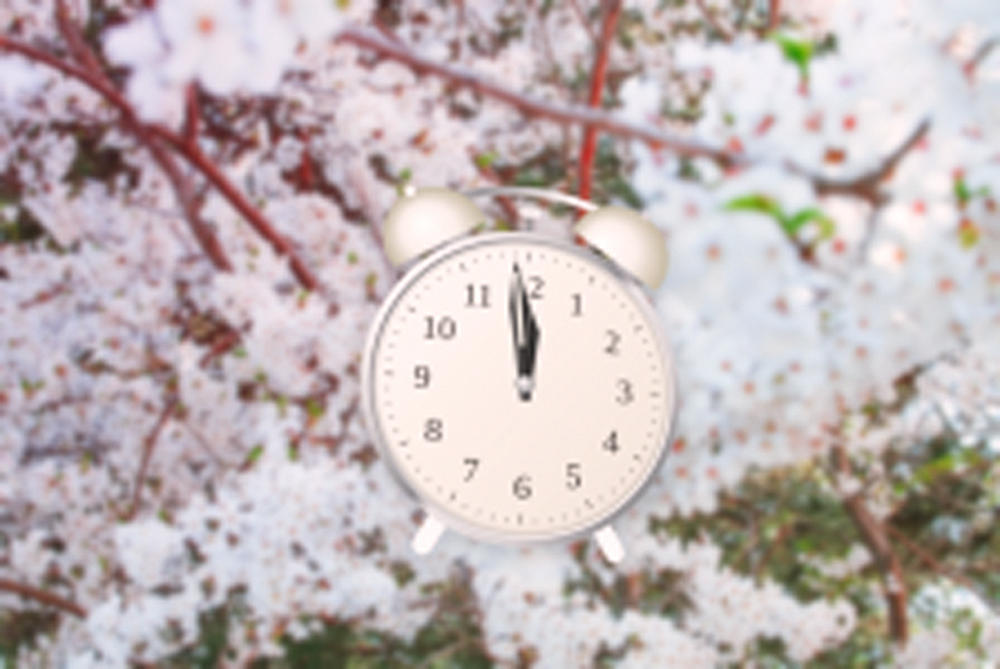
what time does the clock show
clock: 11:59
